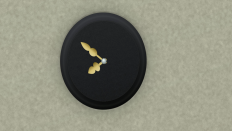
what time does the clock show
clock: 7:51
